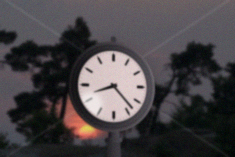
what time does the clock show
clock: 8:23
